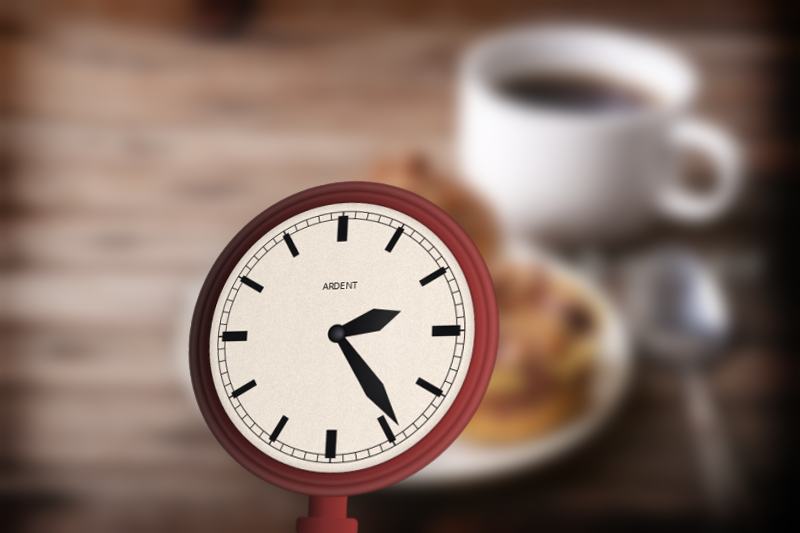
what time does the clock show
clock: 2:24
